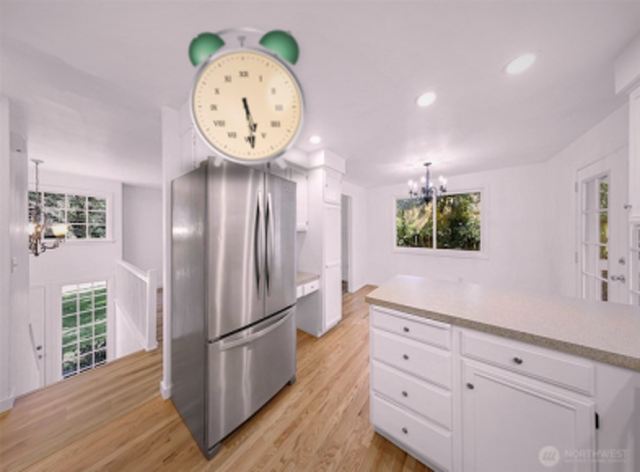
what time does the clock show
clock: 5:29
